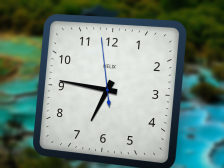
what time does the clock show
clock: 6:45:58
